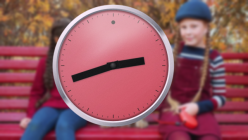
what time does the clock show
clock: 2:42
